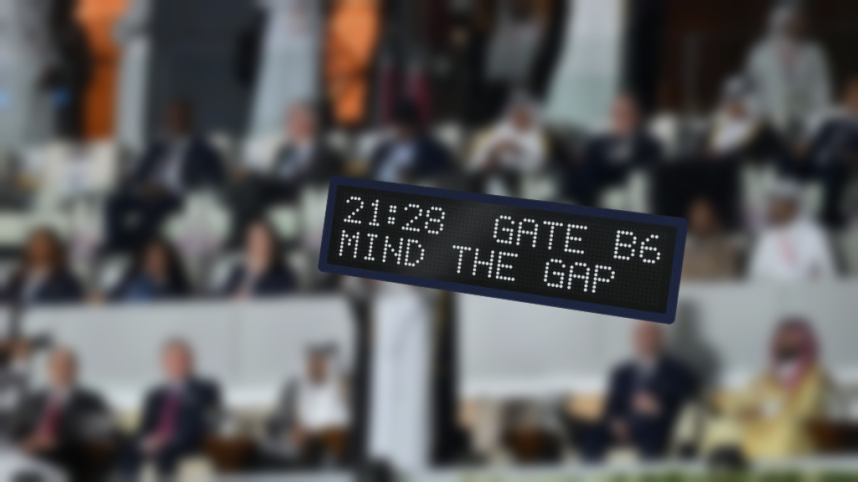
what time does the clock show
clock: 21:28
